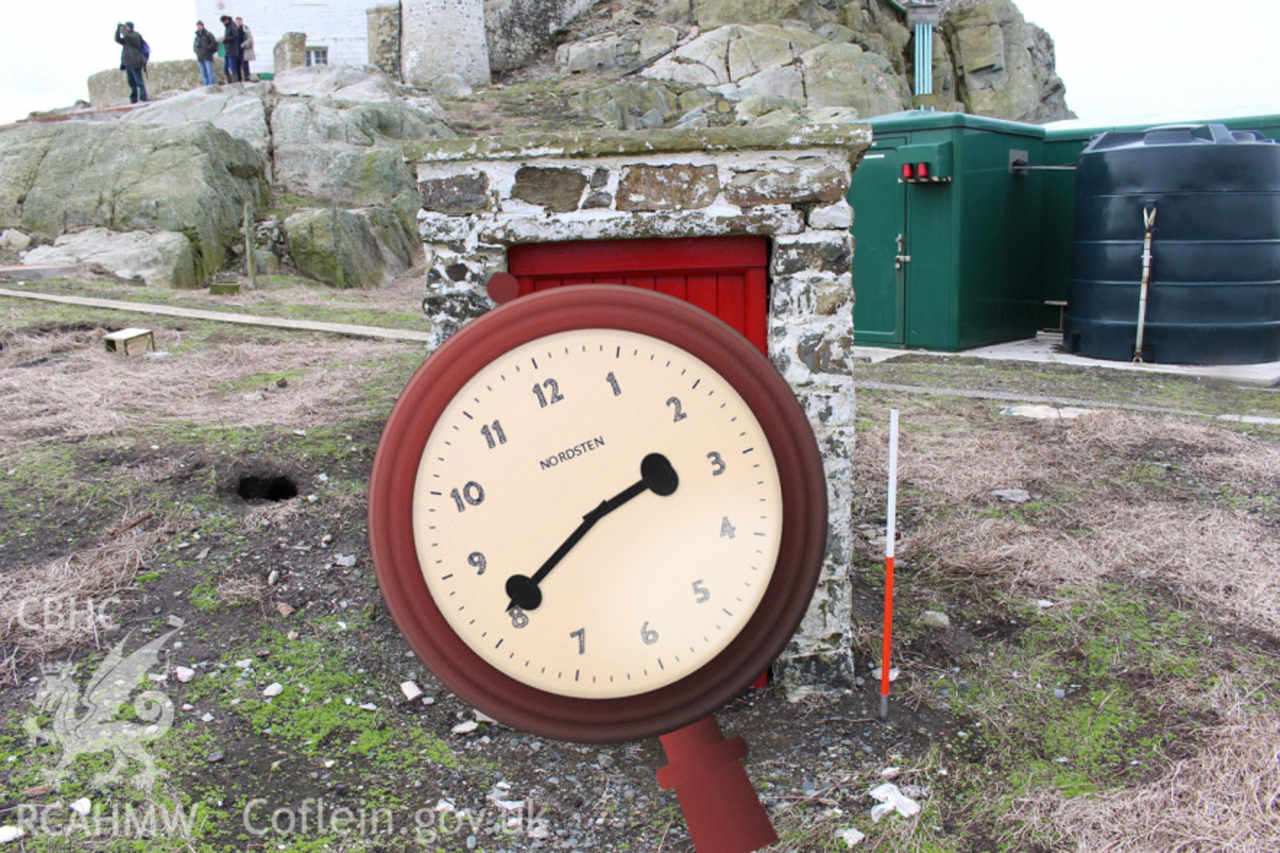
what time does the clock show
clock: 2:41
